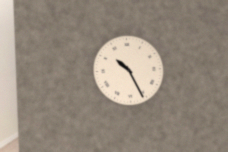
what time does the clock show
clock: 10:26
